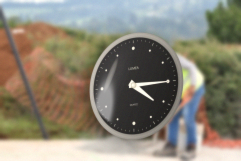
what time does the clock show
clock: 4:15
